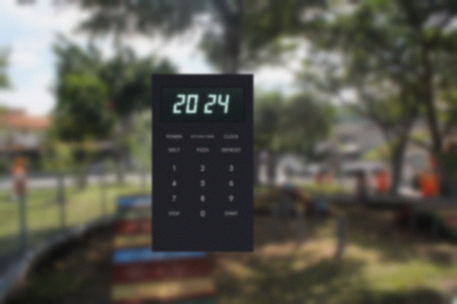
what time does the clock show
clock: 20:24
